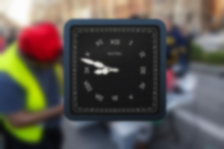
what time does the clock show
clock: 8:48
